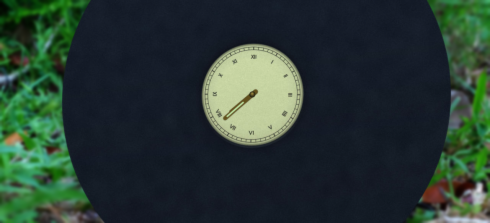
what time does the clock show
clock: 7:38
